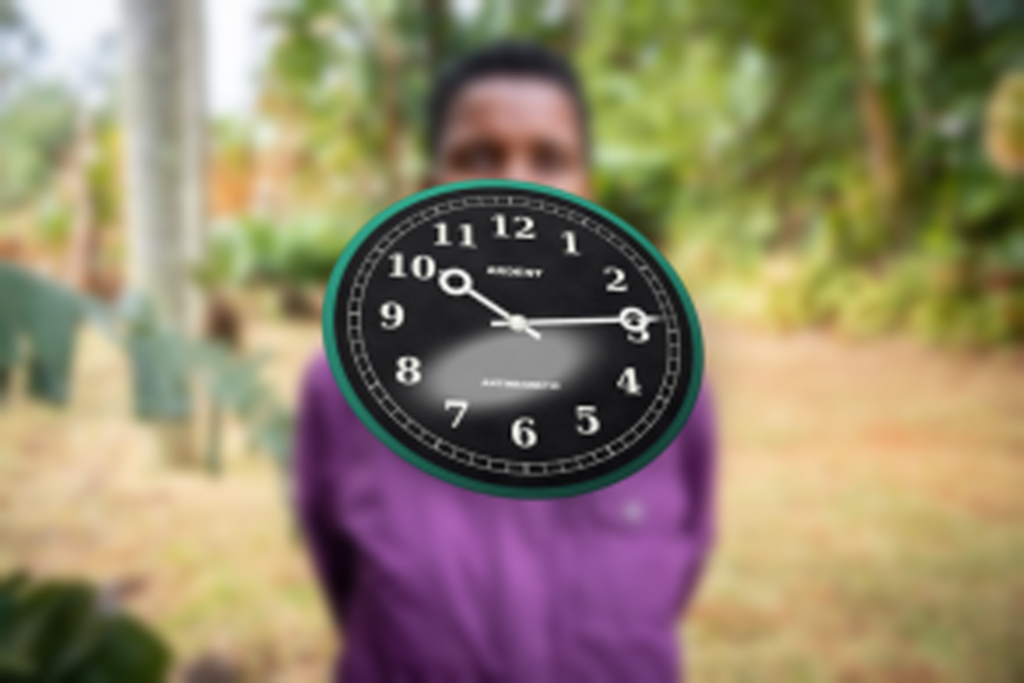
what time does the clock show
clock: 10:14
